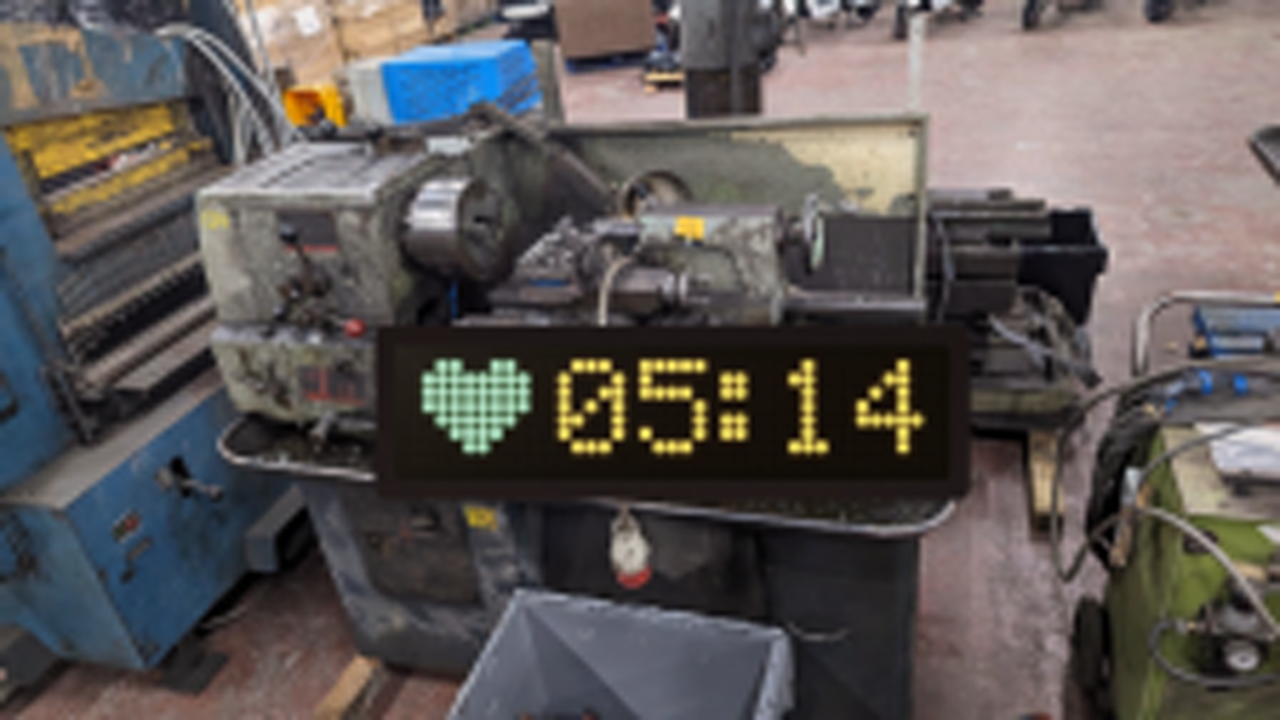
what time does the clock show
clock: 5:14
